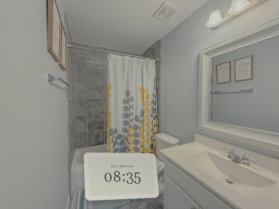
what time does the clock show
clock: 8:35
